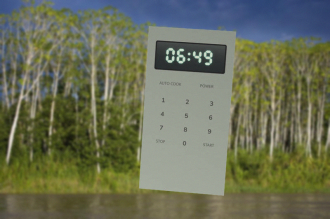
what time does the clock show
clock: 6:49
